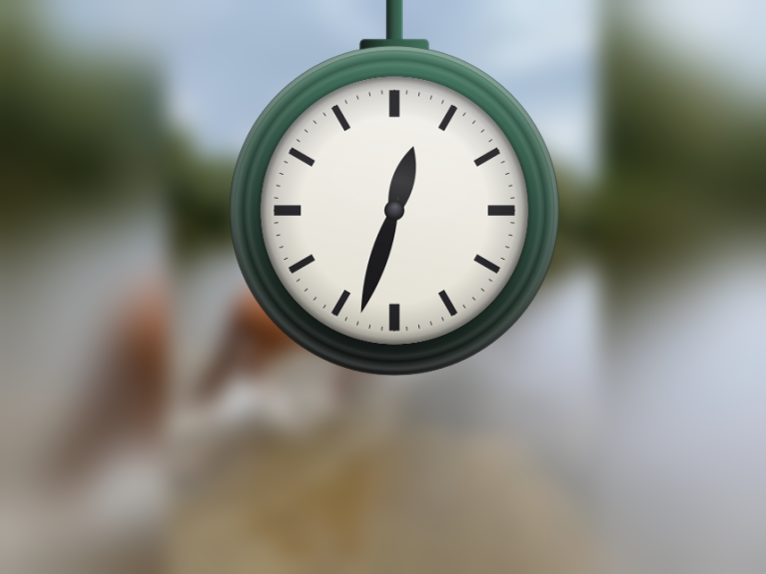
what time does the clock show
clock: 12:33
